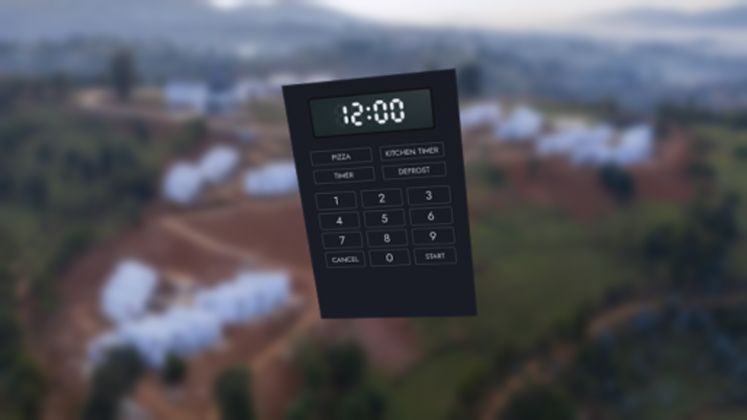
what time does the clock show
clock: 12:00
